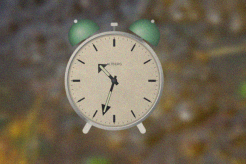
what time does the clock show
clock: 10:33
